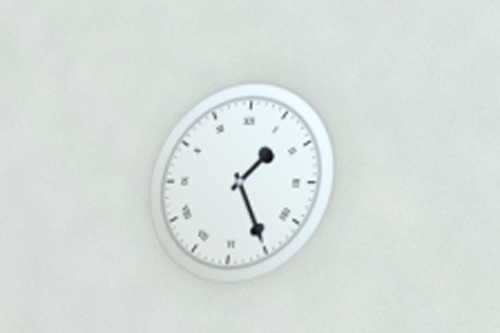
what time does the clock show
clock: 1:25
